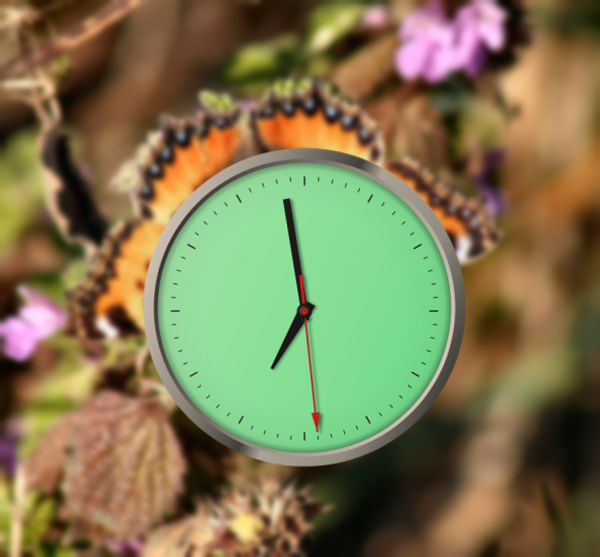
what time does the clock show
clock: 6:58:29
